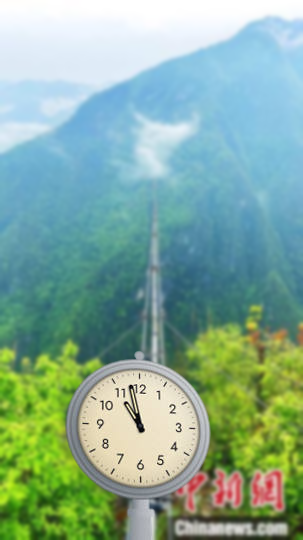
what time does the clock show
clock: 10:58
